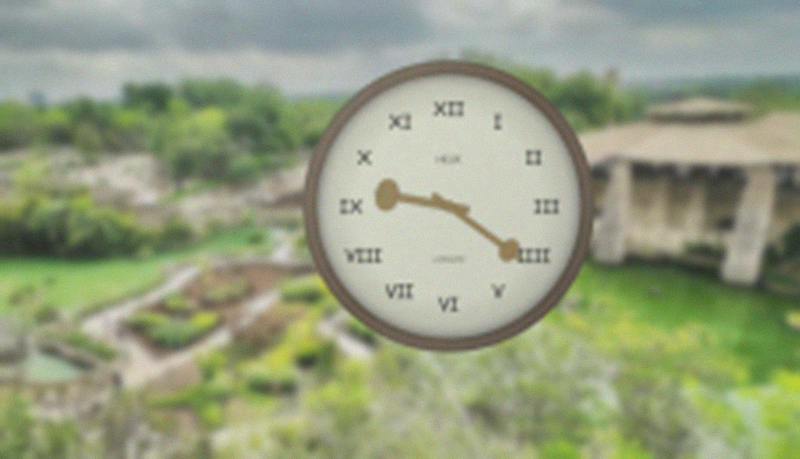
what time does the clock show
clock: 9:21
